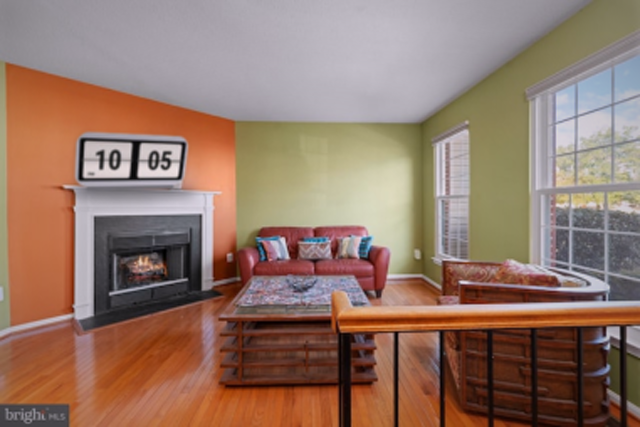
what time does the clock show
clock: 10:05
